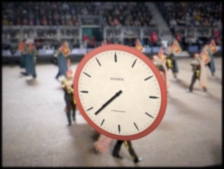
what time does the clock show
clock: 7:38
